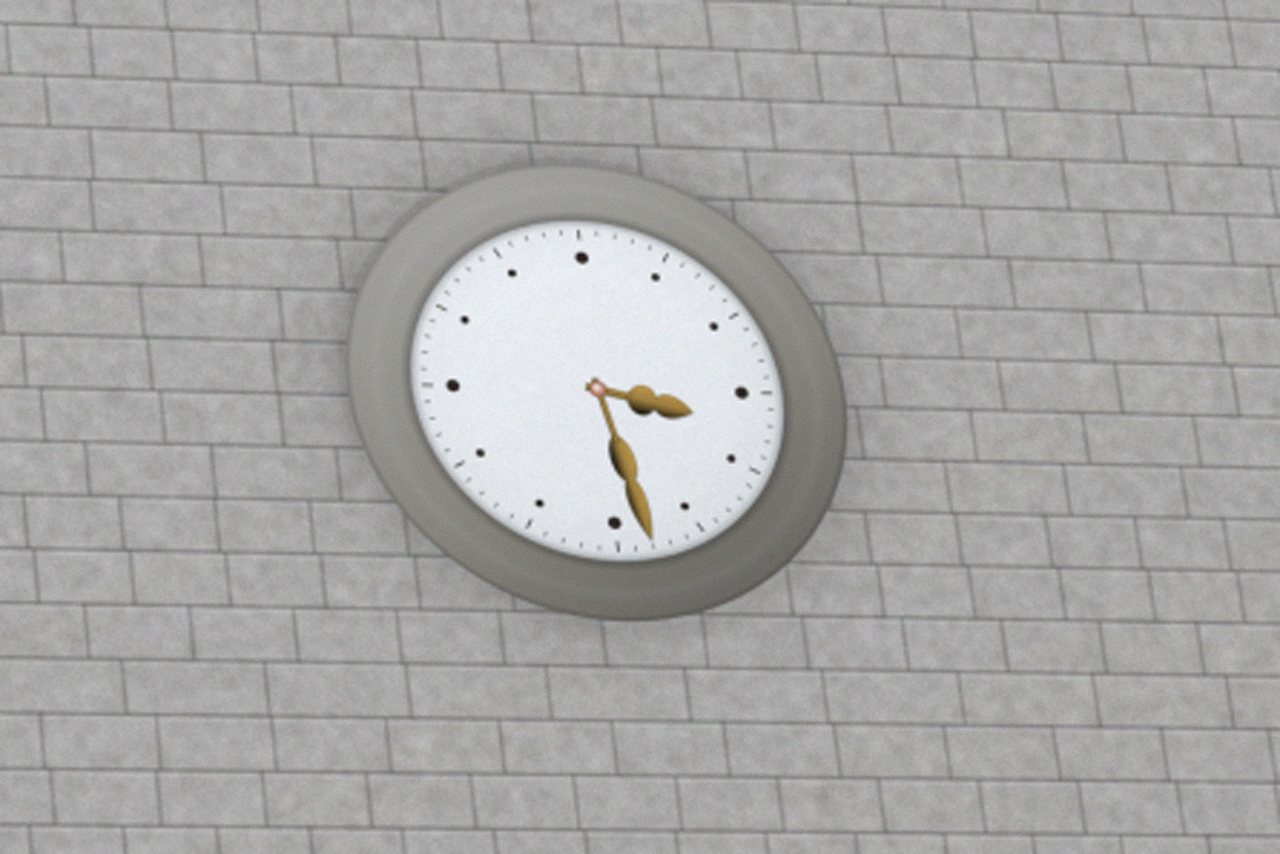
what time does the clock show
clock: 3:28
